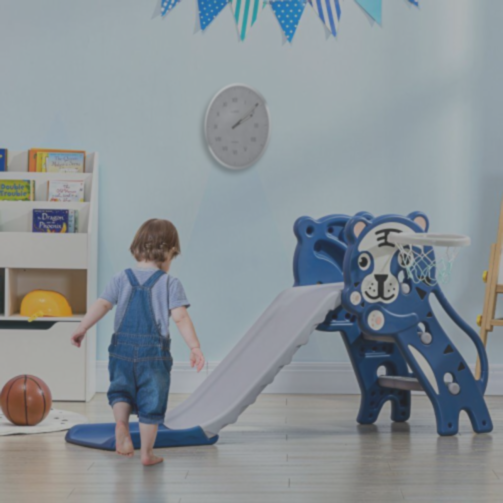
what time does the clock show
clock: 2:09
